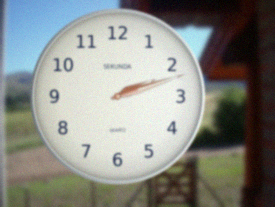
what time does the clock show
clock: 2:12
